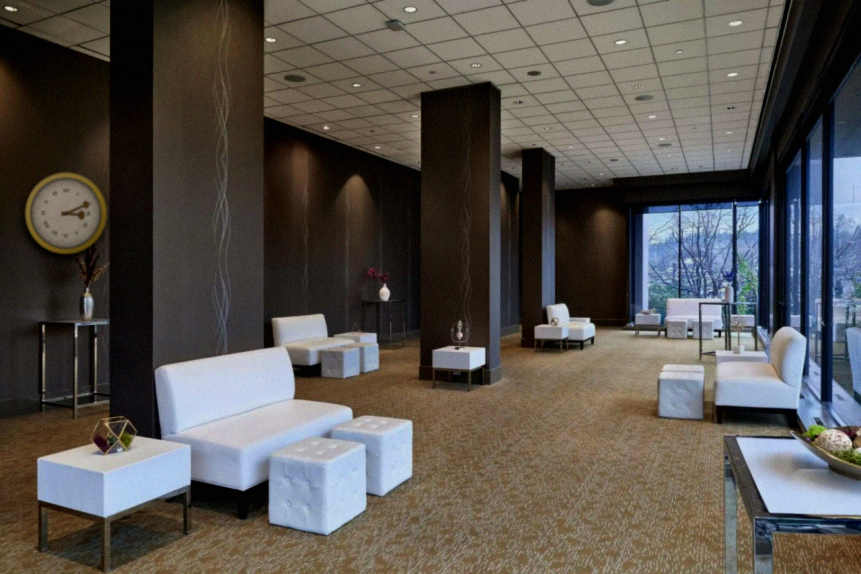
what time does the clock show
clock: 3:11
